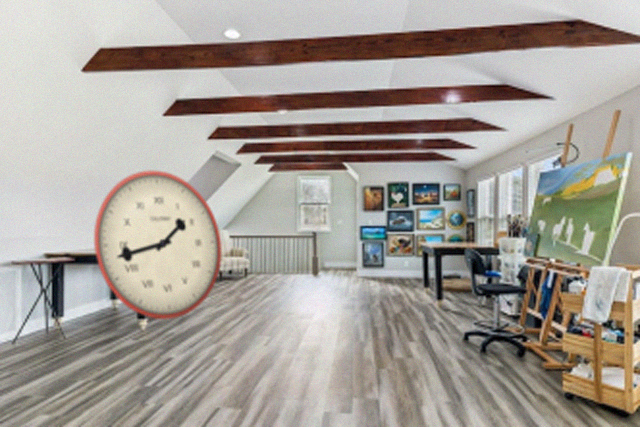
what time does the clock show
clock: 1:43
